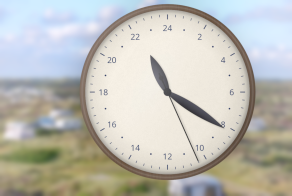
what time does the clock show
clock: 22:20:26
